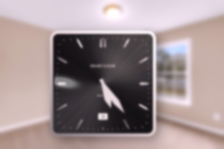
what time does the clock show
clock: 5:24
